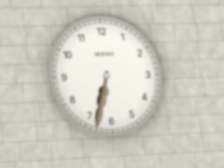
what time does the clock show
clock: 6:33
